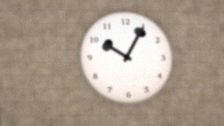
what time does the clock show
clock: 10:05
